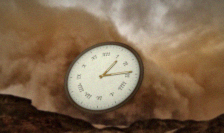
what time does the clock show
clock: 1:14
